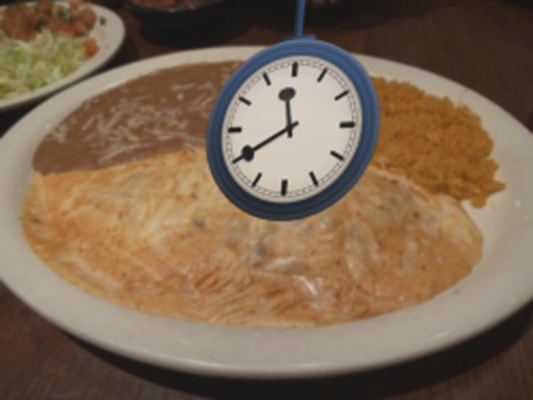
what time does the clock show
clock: 11:40
